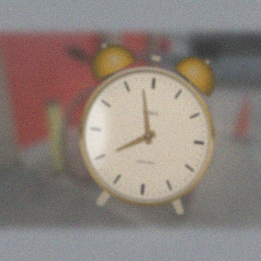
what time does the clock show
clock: 7:58
